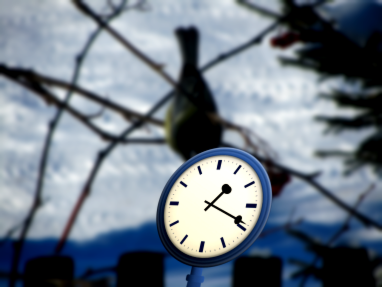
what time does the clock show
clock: 1:19
